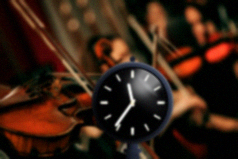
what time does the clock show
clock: 11:36
